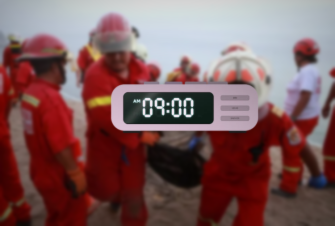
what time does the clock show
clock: 9:00
